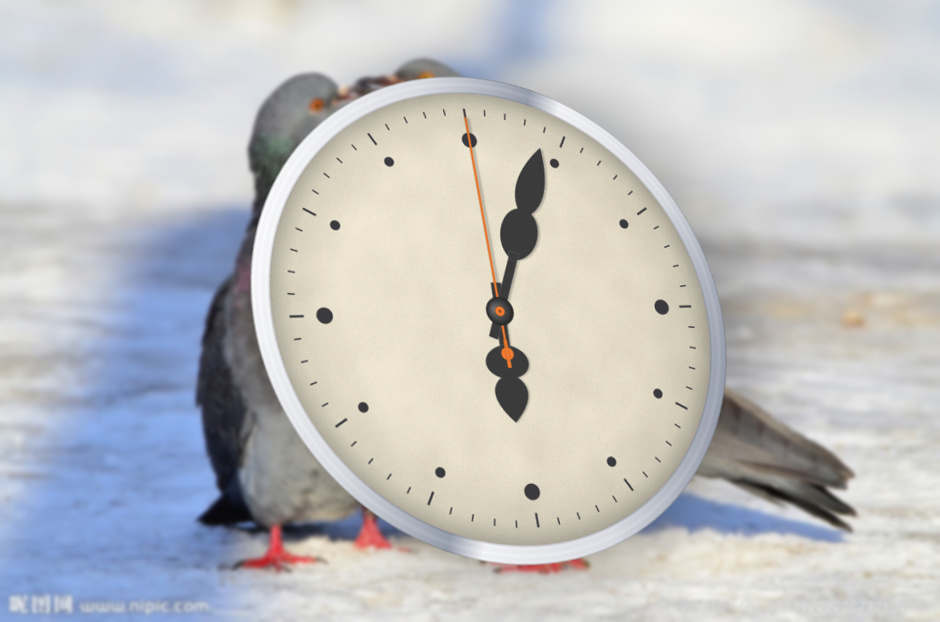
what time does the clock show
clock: 6:04:00
